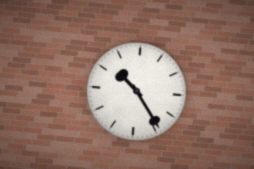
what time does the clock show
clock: 10:24
